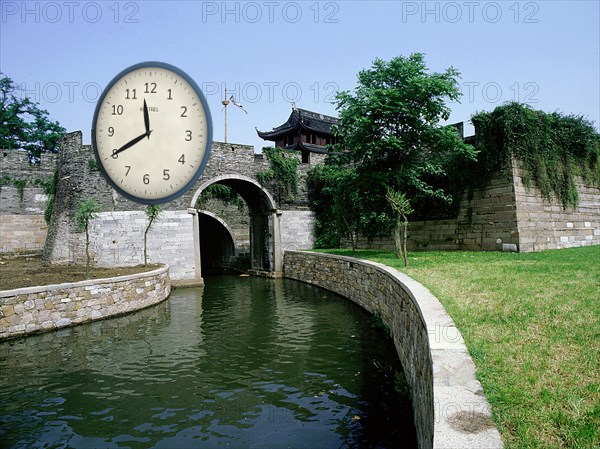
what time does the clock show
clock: 11:40
